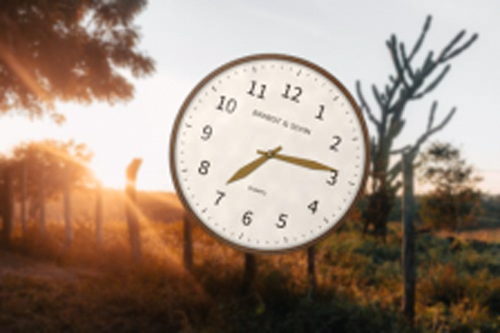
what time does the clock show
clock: 7:14
